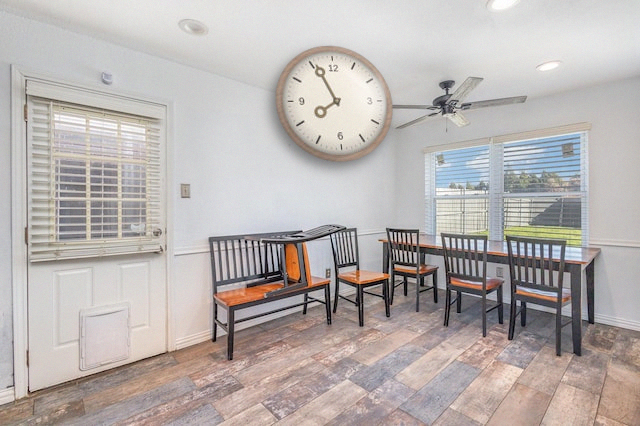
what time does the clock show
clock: 7:56
